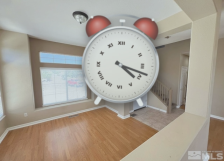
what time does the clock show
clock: 4:18
